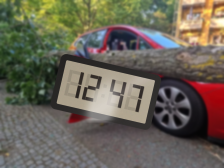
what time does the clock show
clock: 12:47
